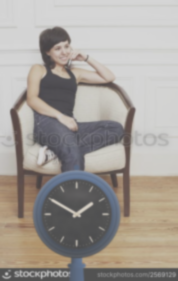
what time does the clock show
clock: 1:50
